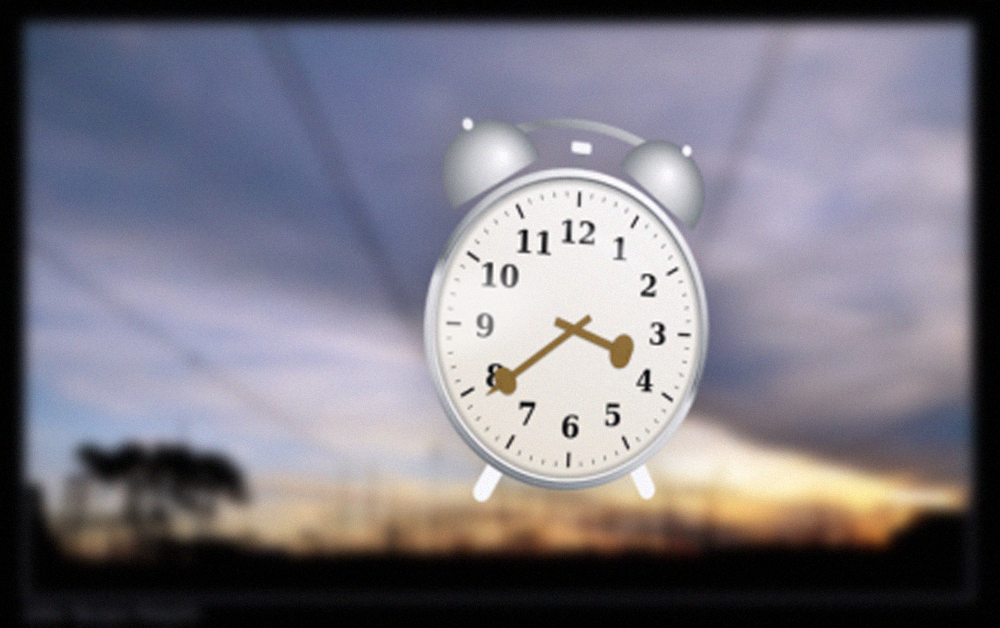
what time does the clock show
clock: 3:39
